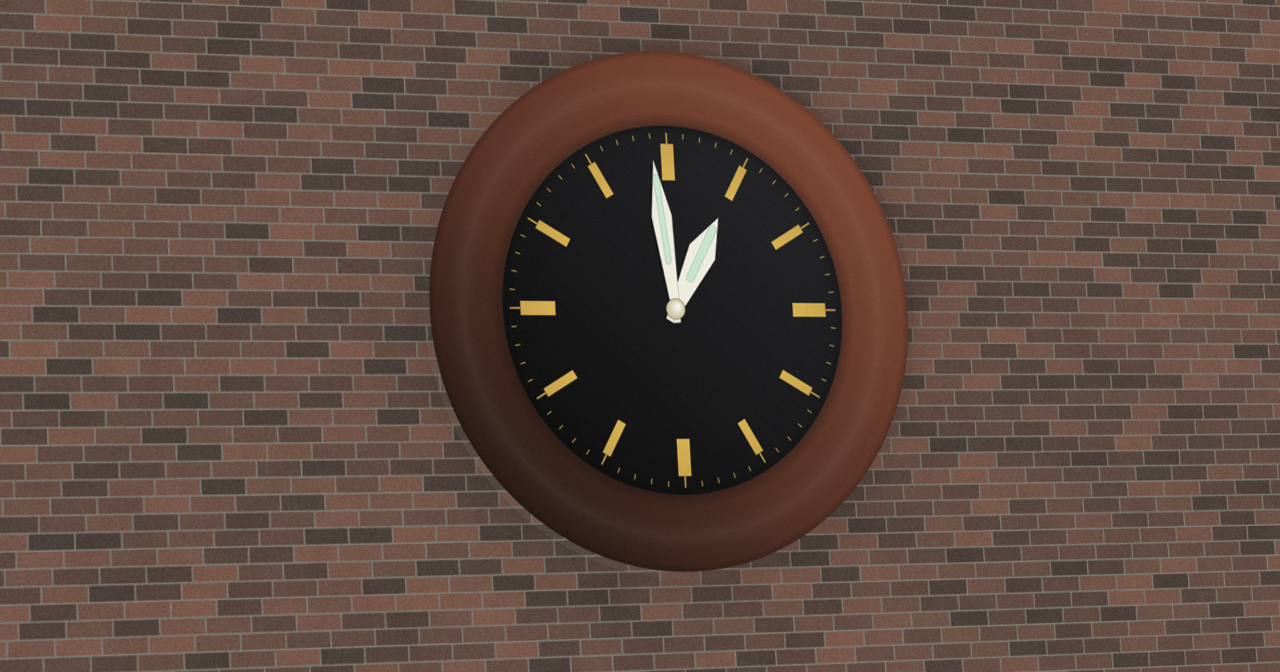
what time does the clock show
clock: 12:59
